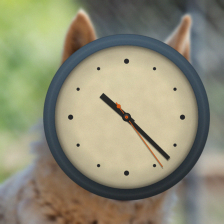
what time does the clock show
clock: 10:22:24
